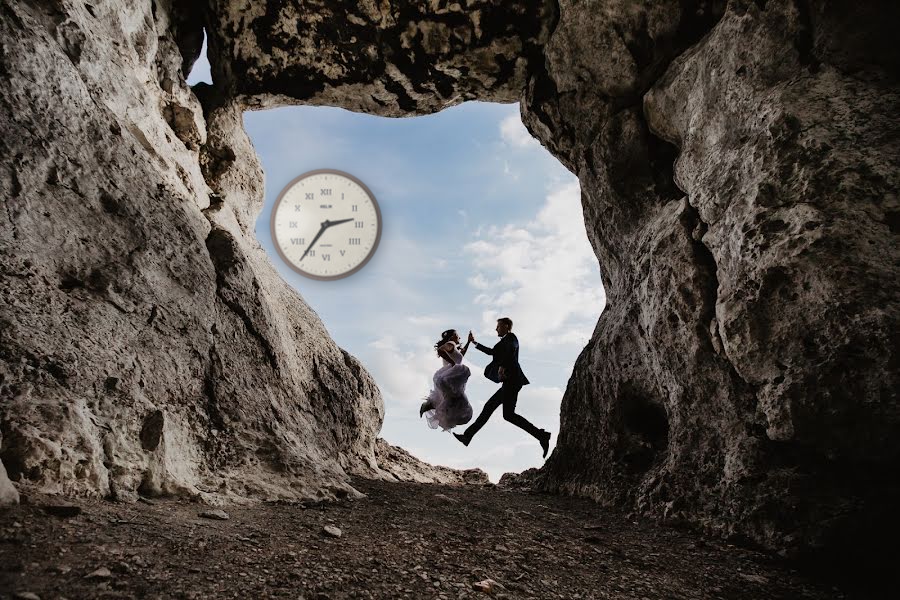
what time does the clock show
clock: 2:36
